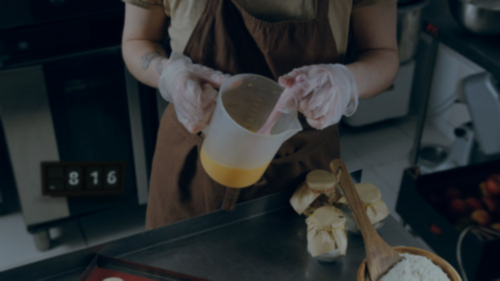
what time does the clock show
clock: 8:16
